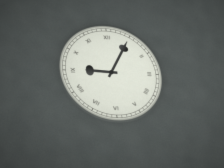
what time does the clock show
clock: 9:05
